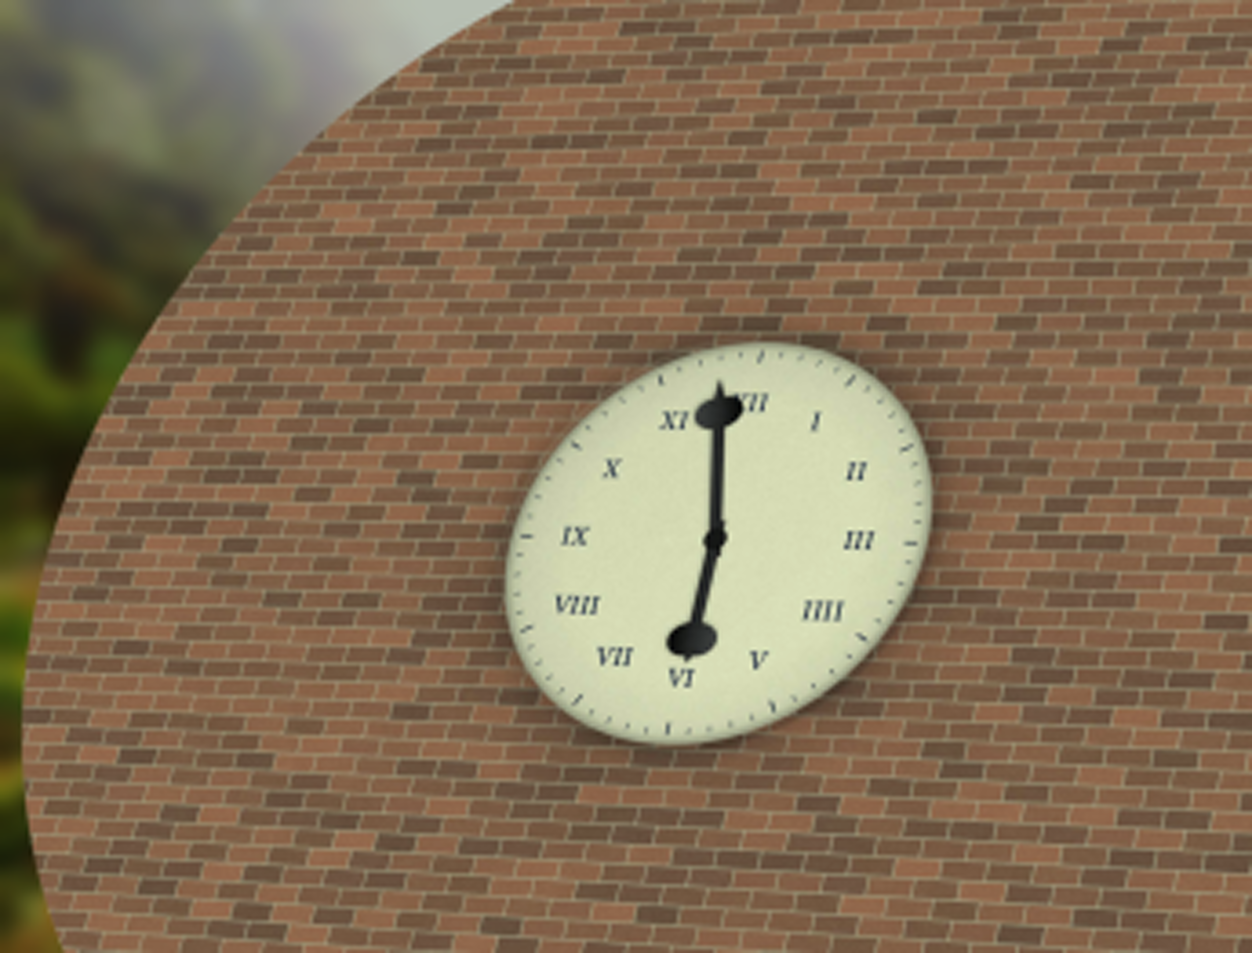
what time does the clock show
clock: 5:58
